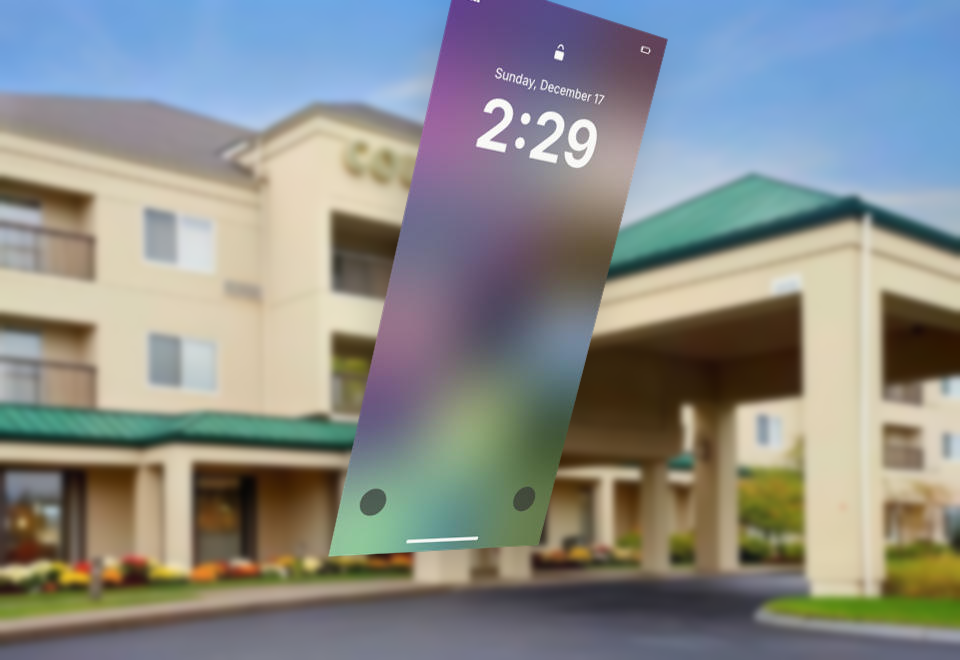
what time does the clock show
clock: 2:29
